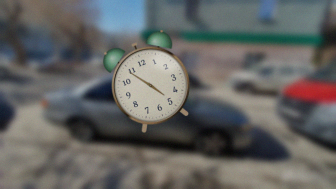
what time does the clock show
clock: 4:54
